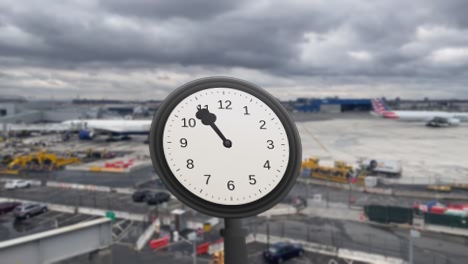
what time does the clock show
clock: 10:54
